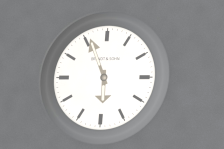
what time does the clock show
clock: 5:56
